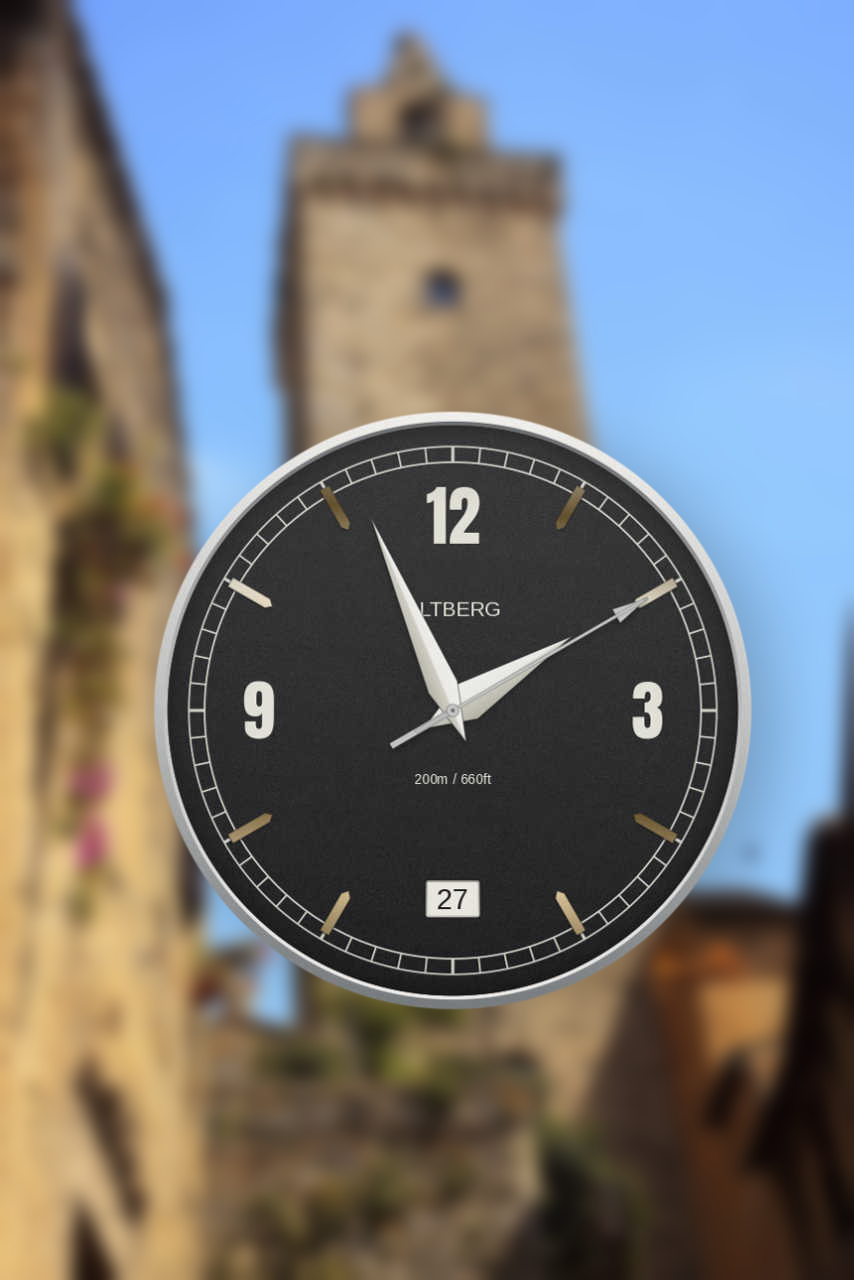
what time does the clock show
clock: 1:56:10
